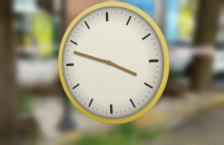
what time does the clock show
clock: 3:48
